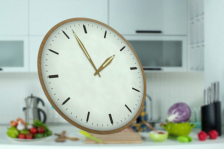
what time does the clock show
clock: 1:57
